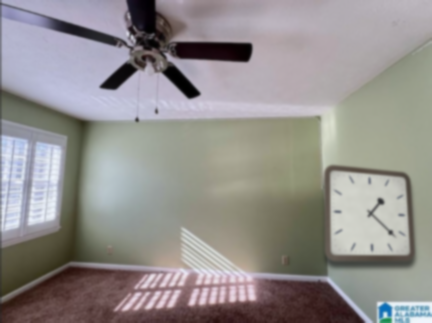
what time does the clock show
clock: 1:22
